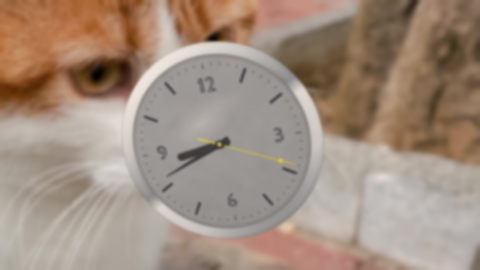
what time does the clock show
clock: 8:41:19
